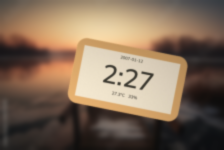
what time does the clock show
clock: 2:27
